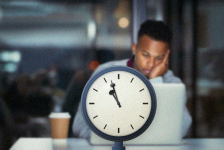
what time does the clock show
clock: 10:57
